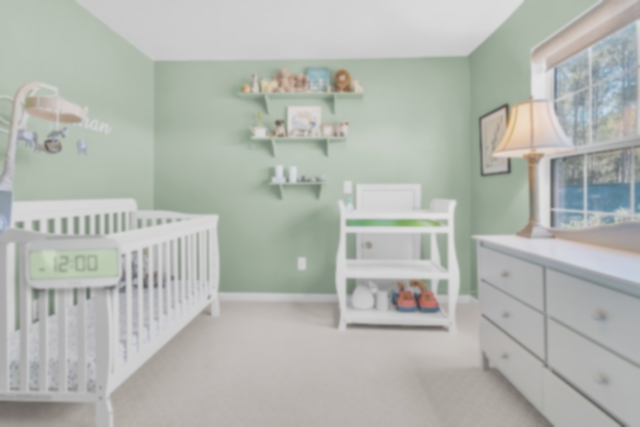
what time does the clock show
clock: 12:00
